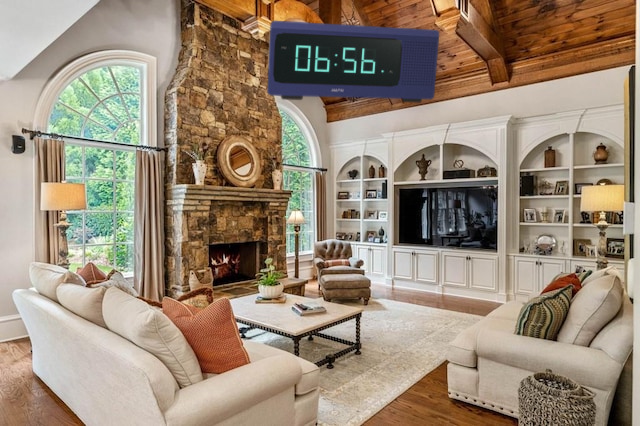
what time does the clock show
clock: 6:56
